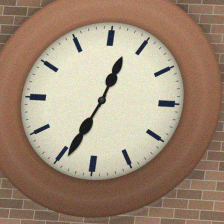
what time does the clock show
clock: 12:34
